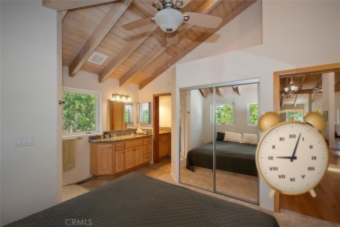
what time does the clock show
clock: 9:03
